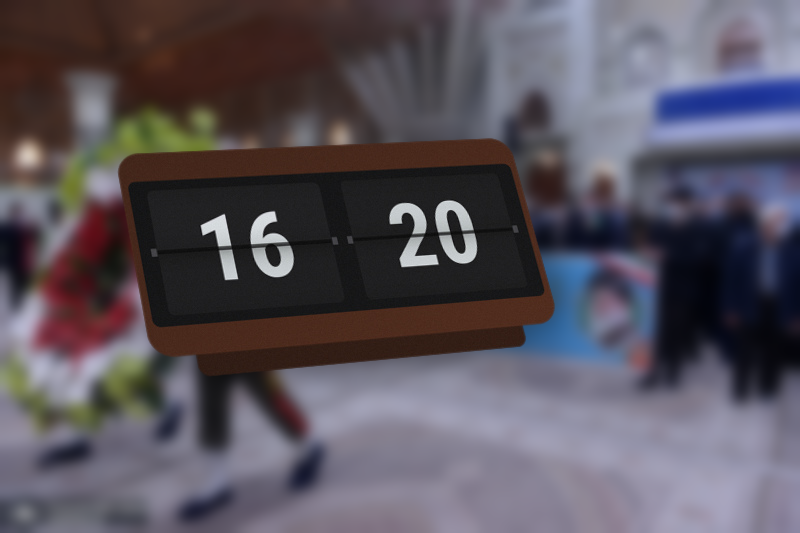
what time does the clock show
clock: 16:20
